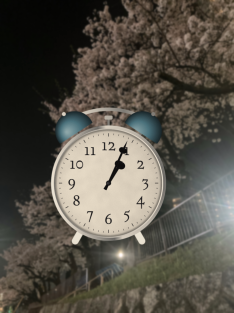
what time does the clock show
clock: 1:04
